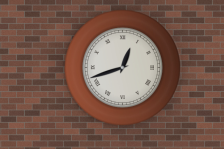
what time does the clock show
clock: 12:42
